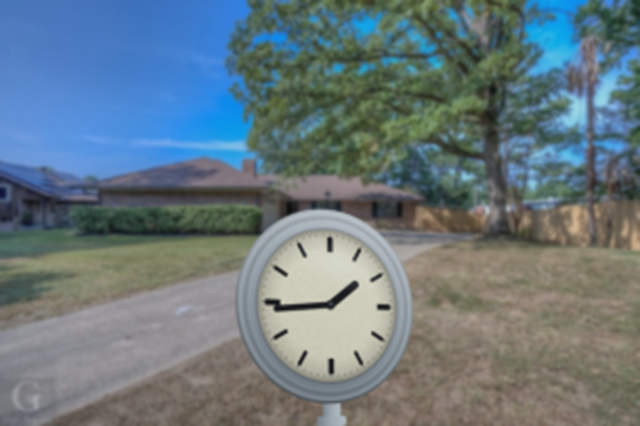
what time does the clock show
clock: 1:44
